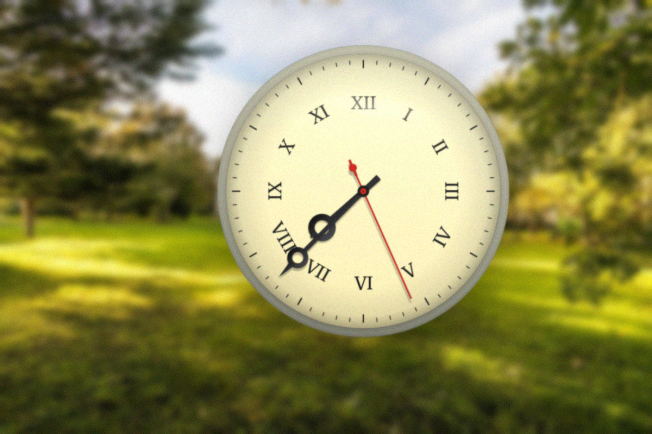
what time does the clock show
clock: 7:37:26
